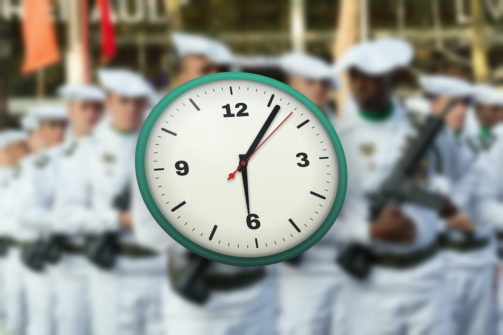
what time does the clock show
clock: 6:06:08
